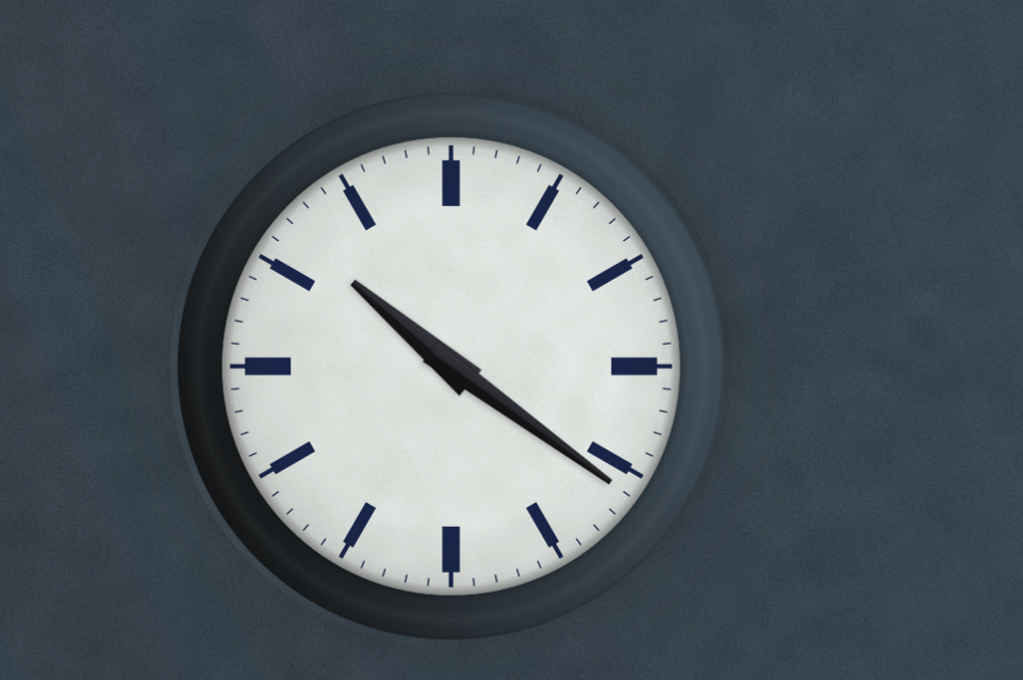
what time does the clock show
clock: 10:21
